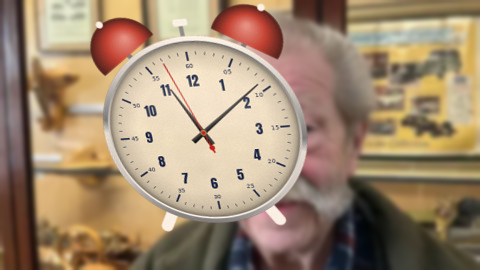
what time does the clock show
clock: 11:08:57
